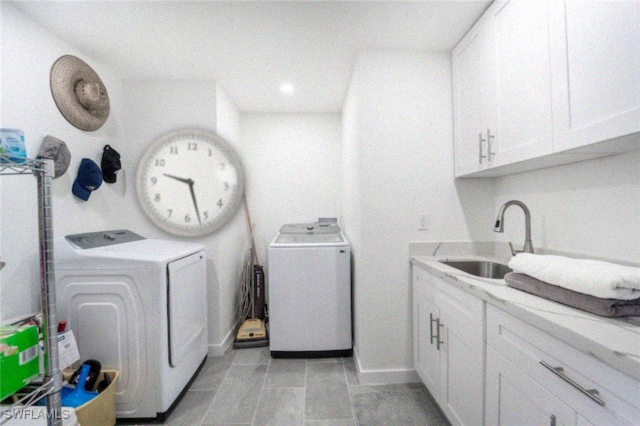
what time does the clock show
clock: 9:27
